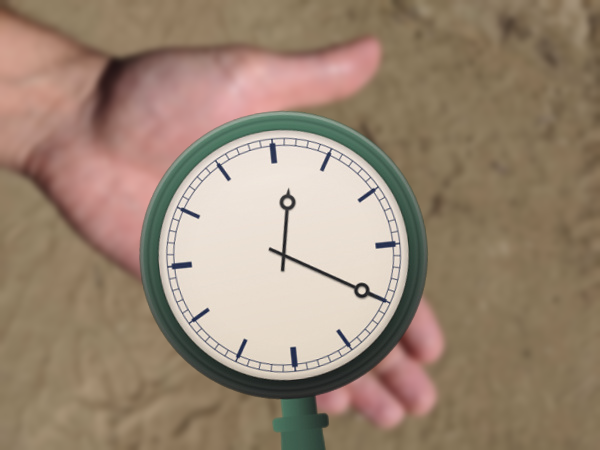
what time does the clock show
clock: 12:20
